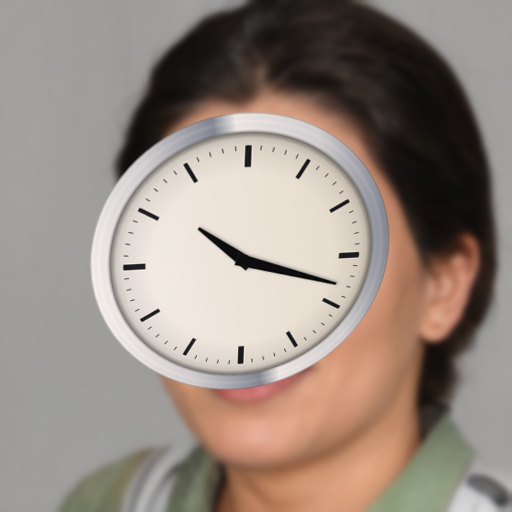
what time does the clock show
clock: 10:18
